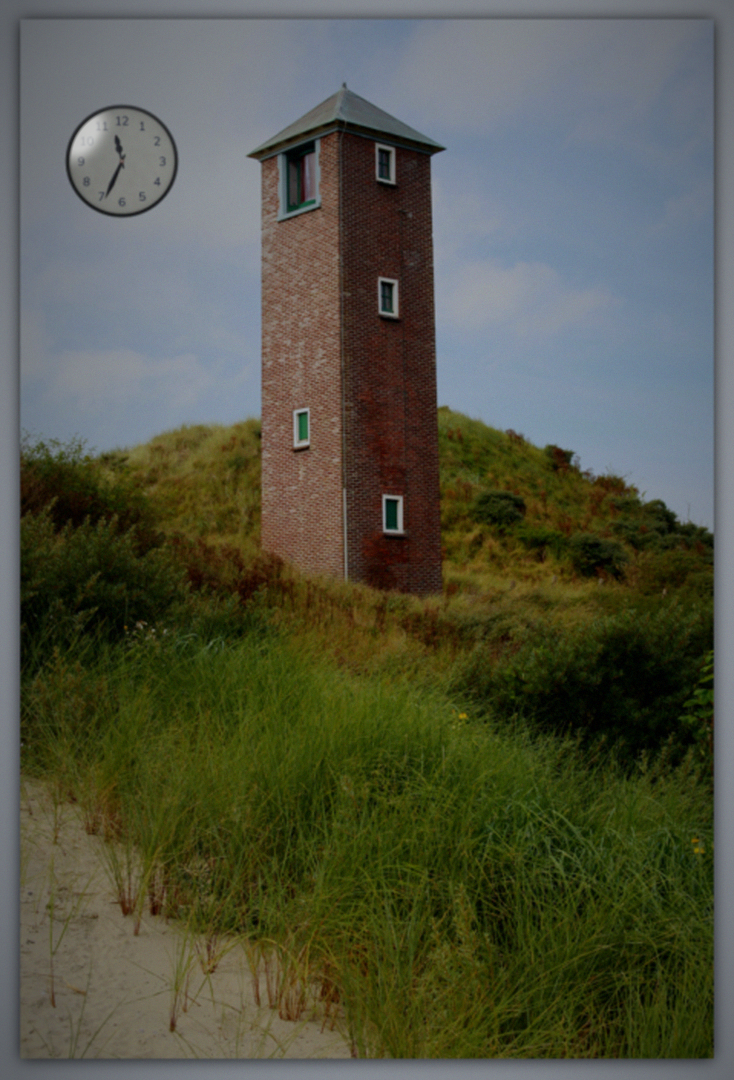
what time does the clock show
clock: 11:34
